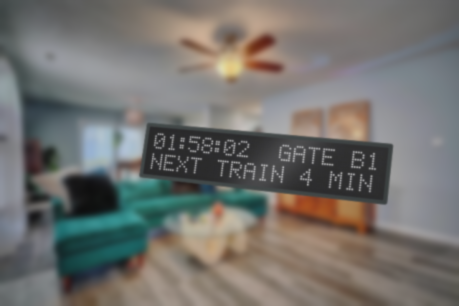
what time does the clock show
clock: 1:58:02
